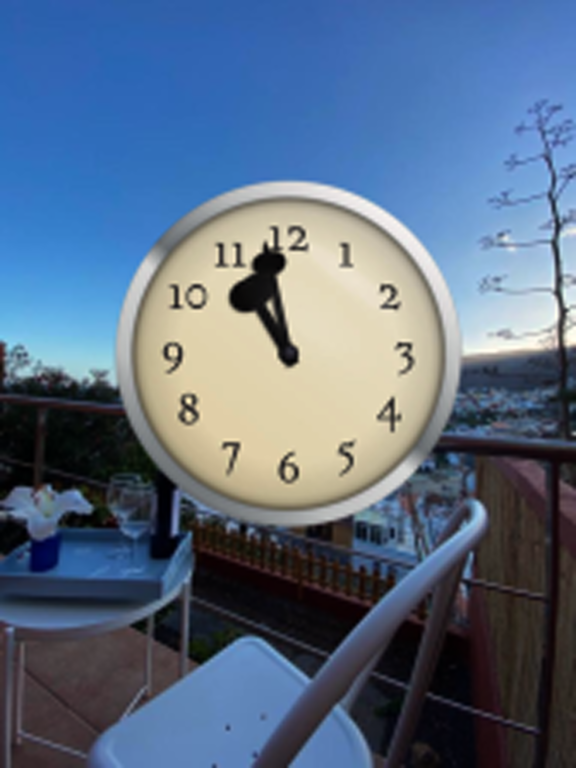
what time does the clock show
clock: 10:58
